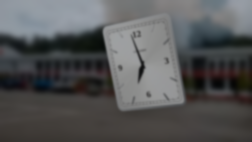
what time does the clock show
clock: 6:58
